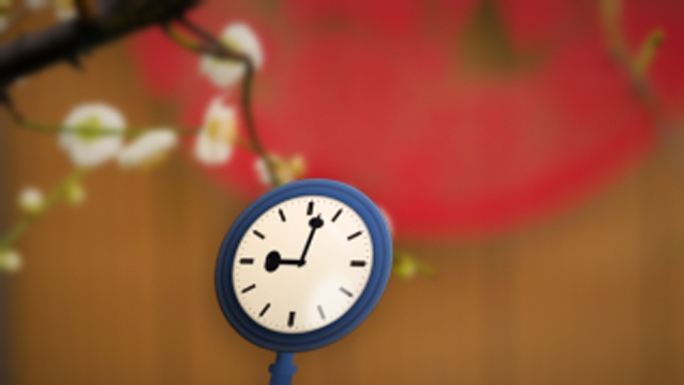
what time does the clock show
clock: 9:02
